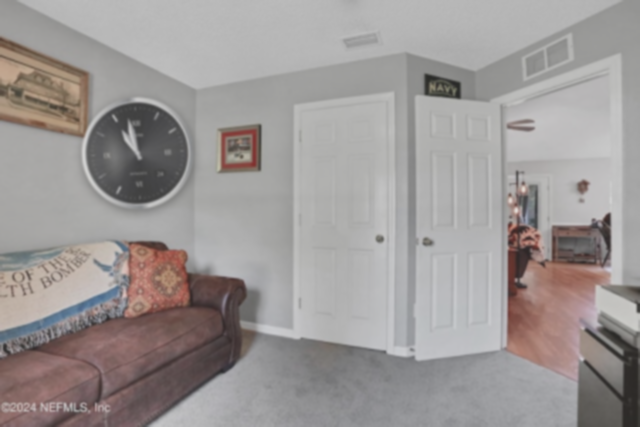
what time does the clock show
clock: 10:58
